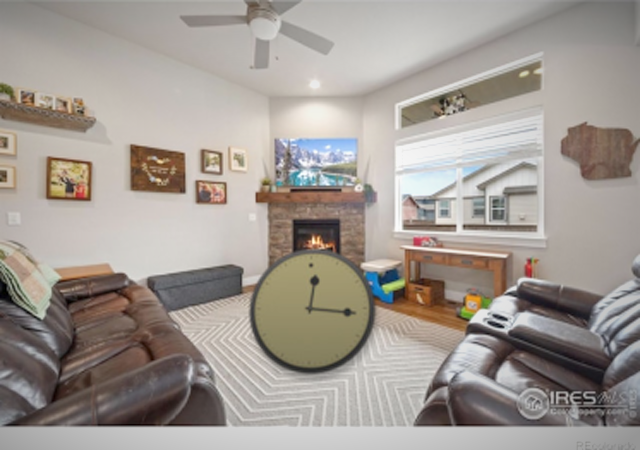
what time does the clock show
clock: 12:16
